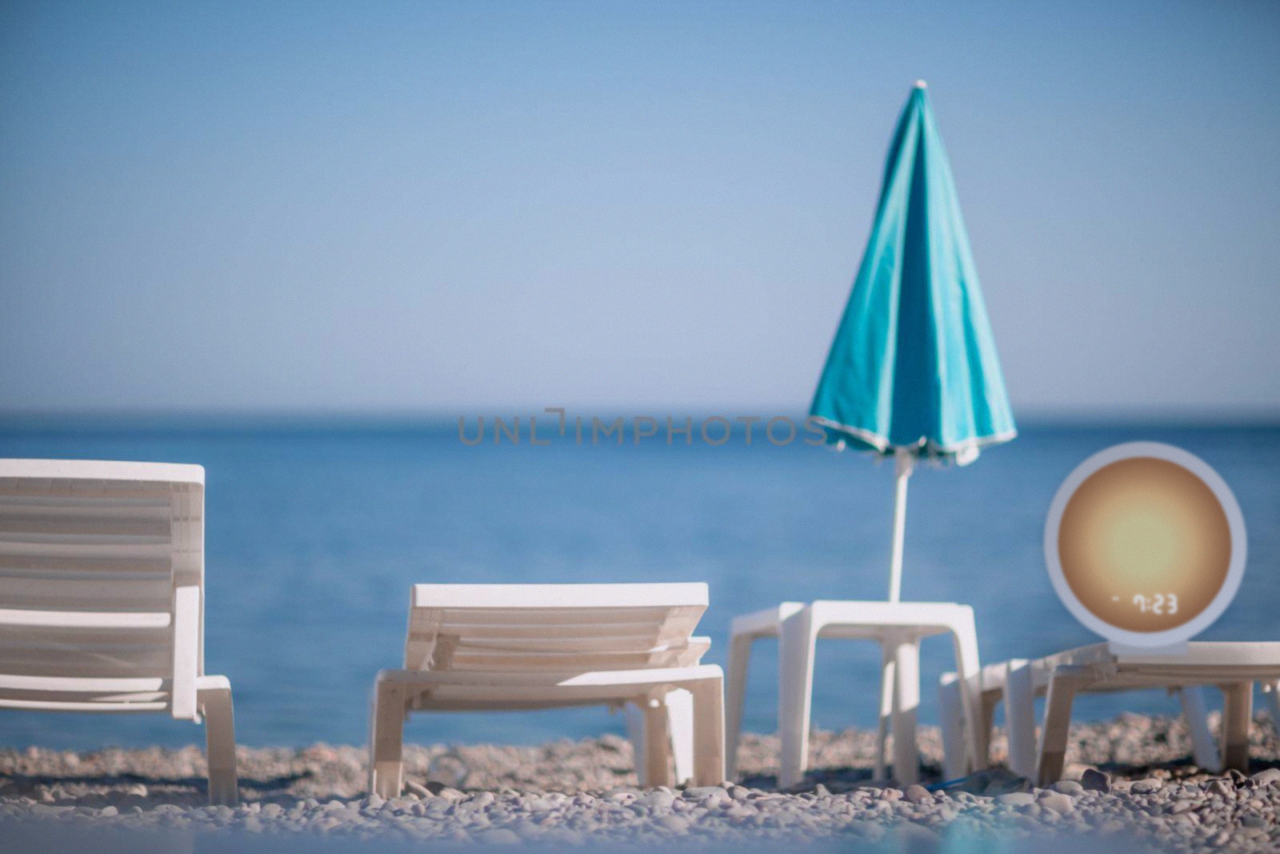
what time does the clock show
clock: 7:23
